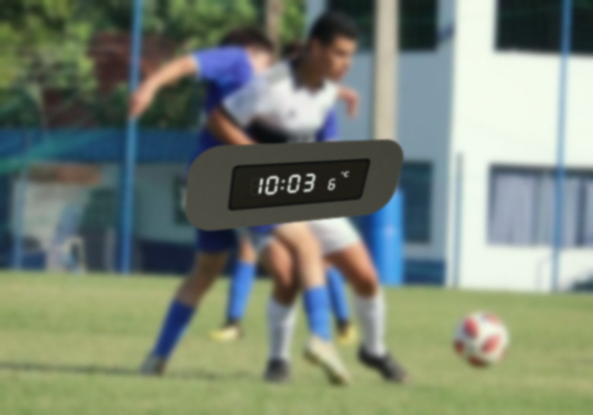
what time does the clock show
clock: 10:03
